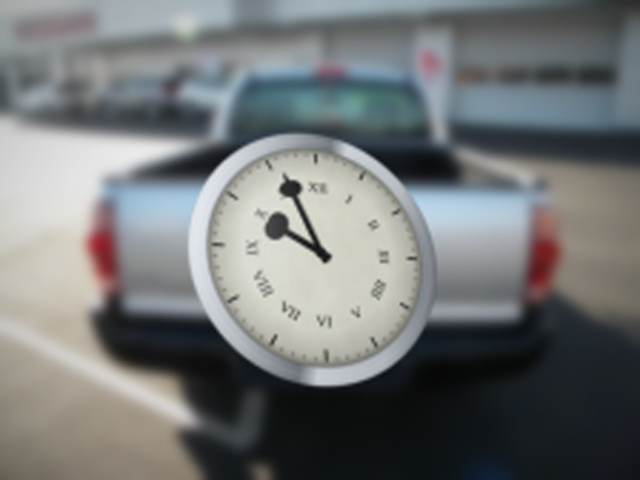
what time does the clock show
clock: 9:56
